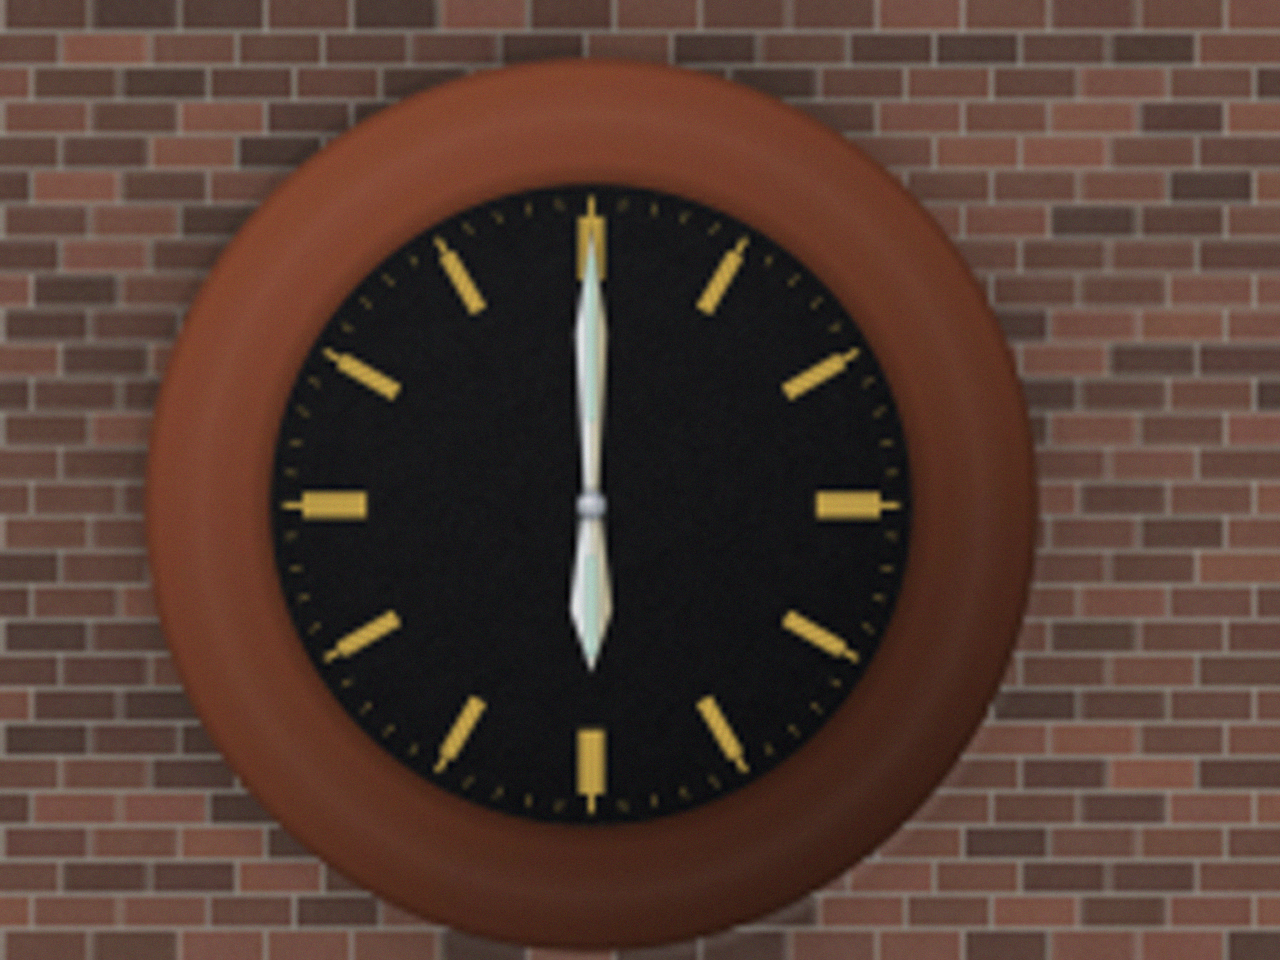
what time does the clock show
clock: 6:00
